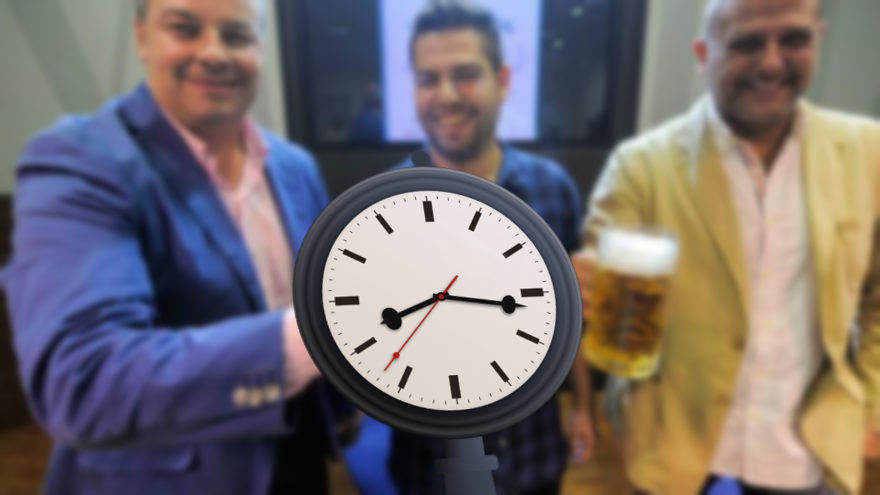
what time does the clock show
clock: 8:16:37
